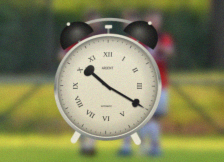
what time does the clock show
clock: 10:20
